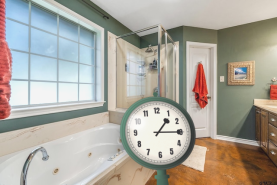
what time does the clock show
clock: 1:15
